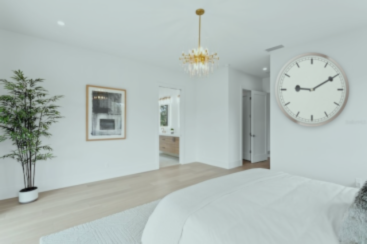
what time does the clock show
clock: 9:10
